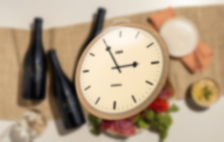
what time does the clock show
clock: 2:55
